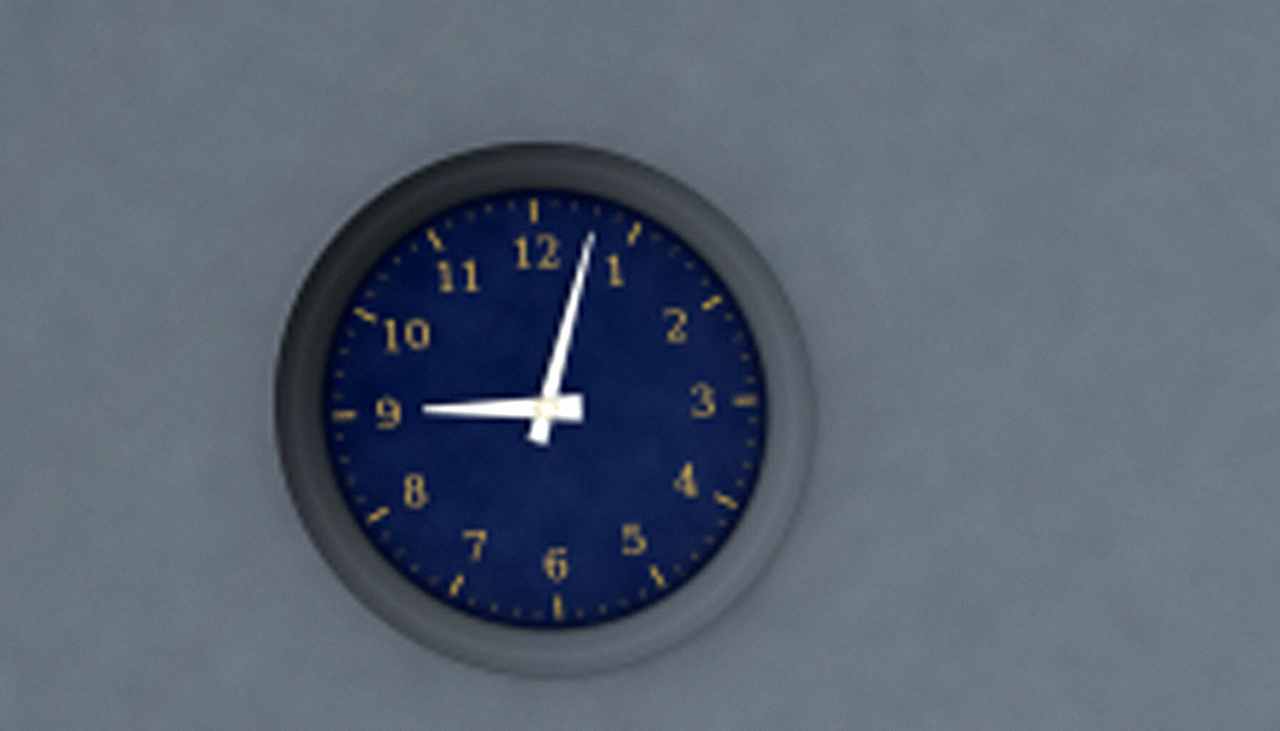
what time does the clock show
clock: 9:03
